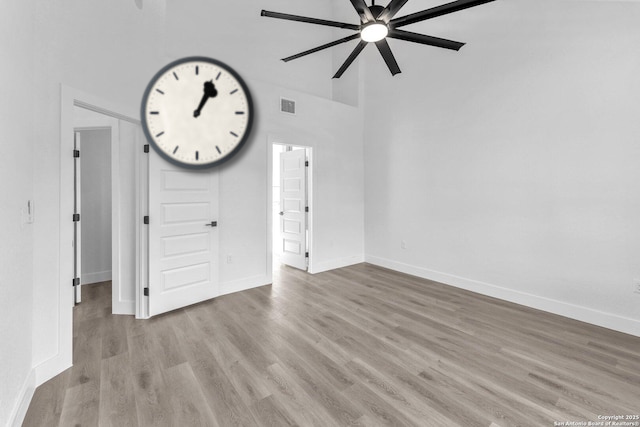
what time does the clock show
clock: 1:04
